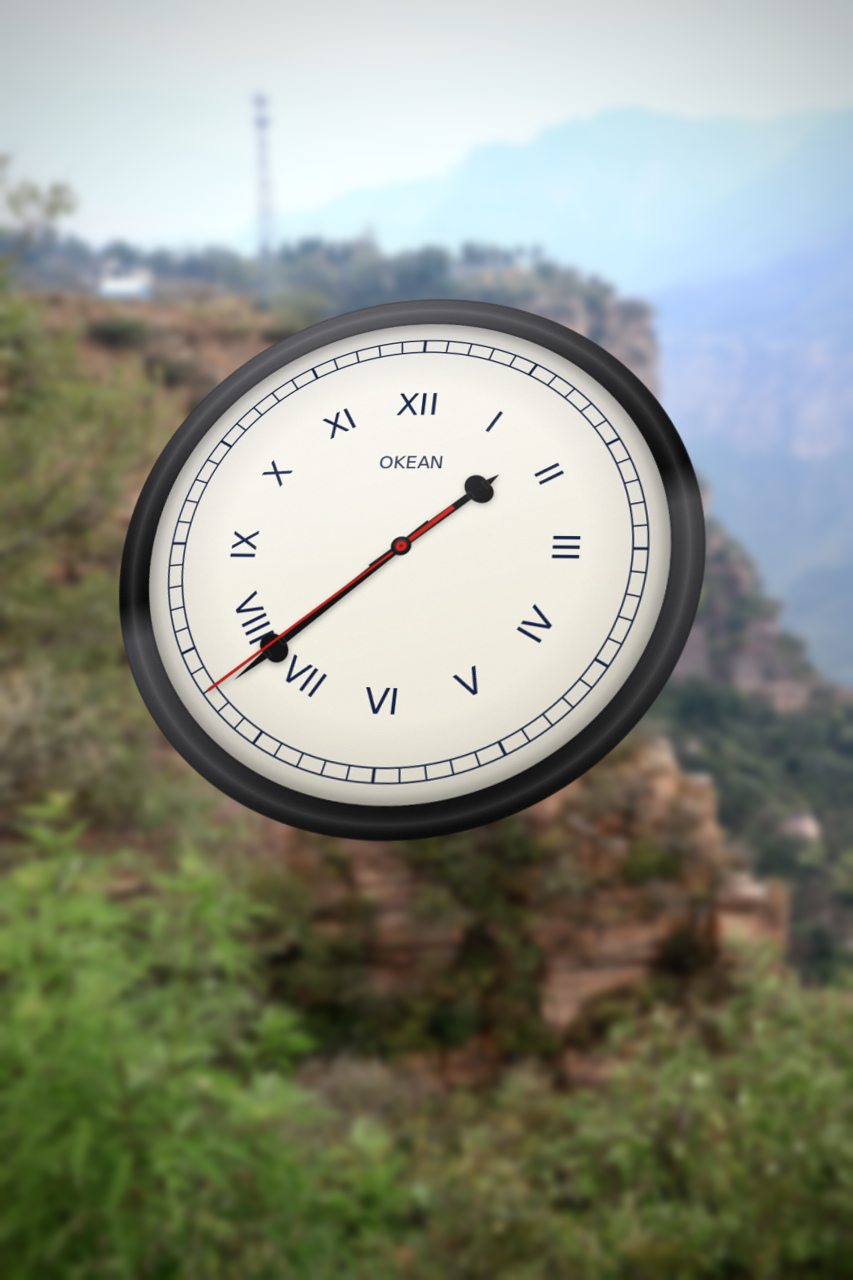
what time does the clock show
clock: 1:37:38
